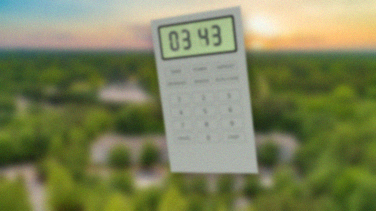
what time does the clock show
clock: 3:43
